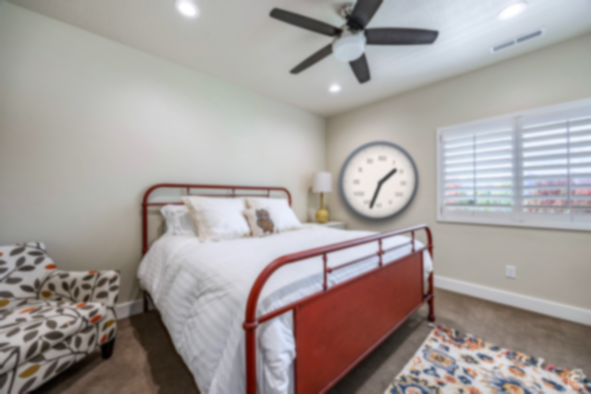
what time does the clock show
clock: 1:33
